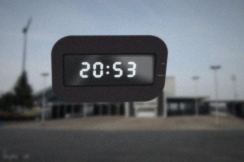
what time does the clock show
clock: 20:53
